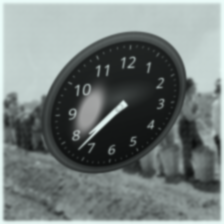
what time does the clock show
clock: 7:37
